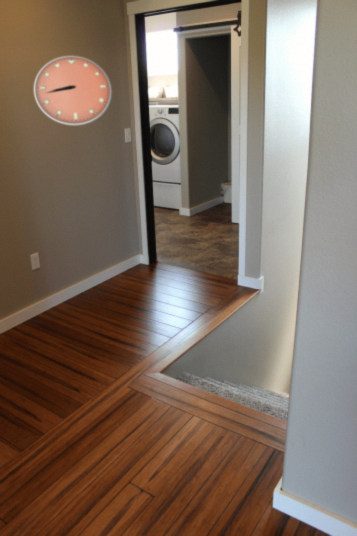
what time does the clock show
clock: 8:43
